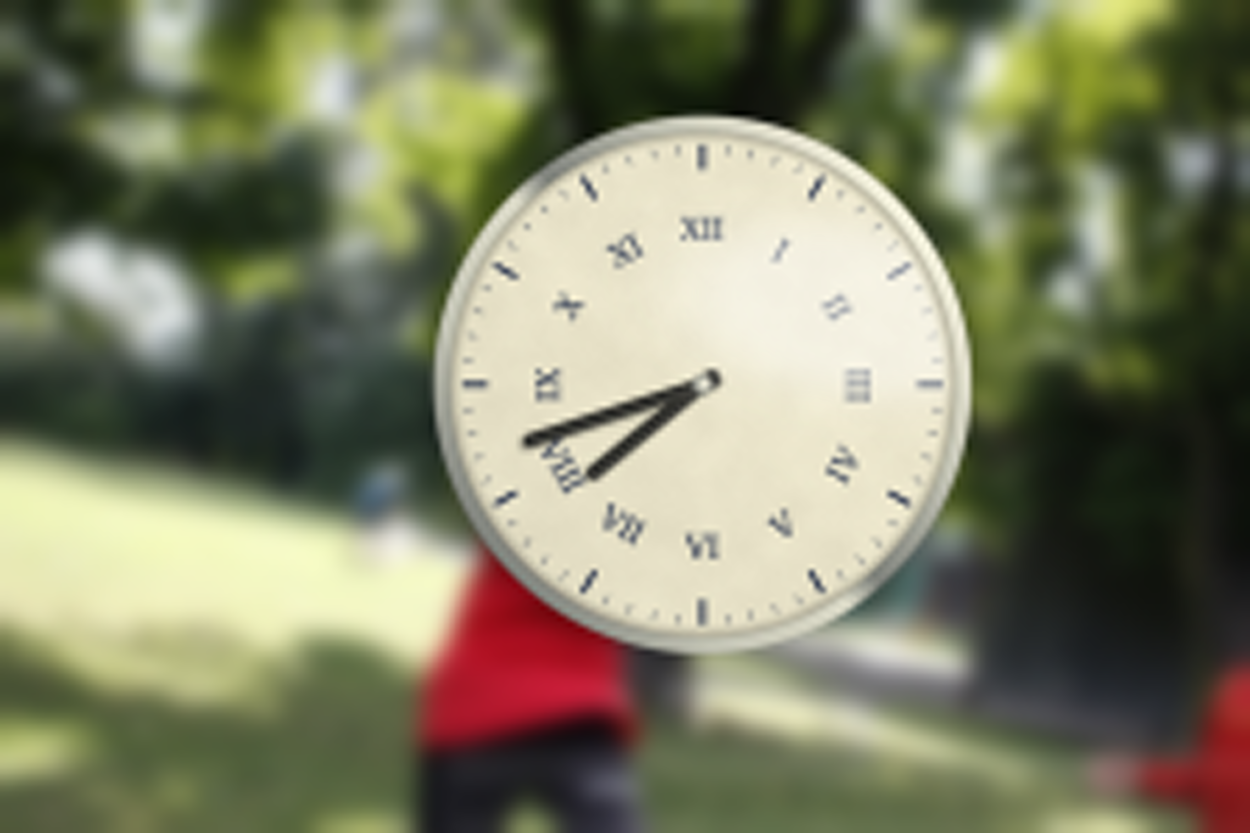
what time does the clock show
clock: 7:42
